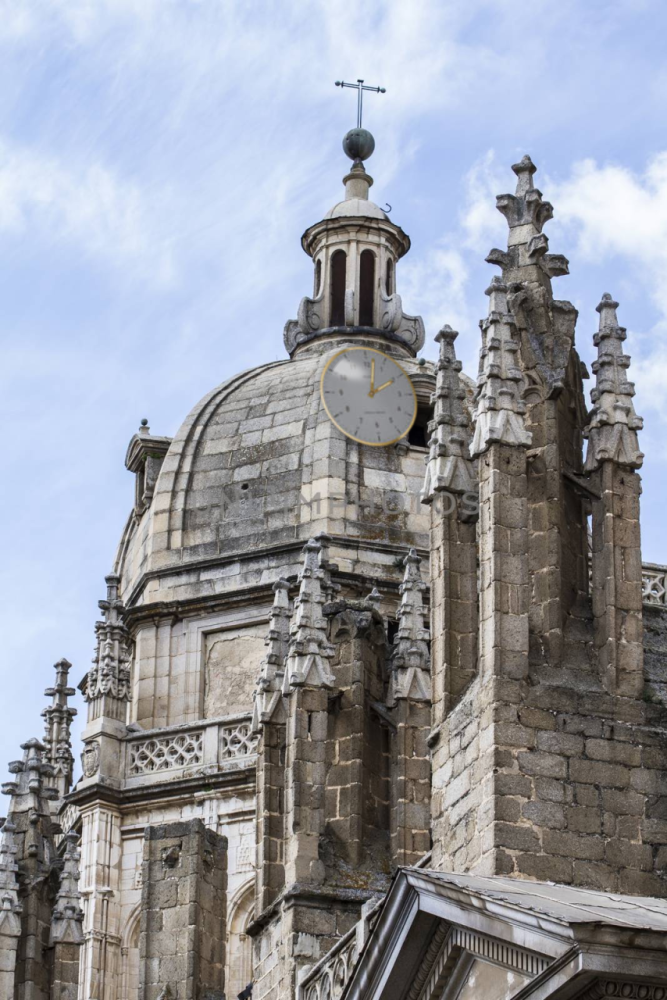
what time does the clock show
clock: 2:02
